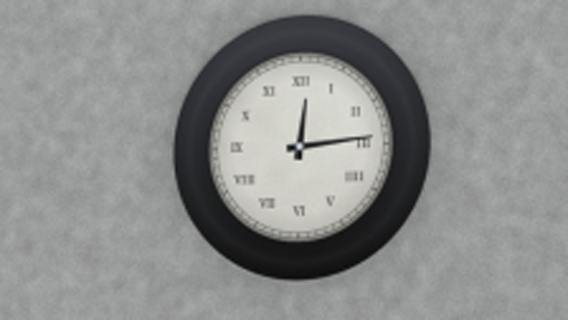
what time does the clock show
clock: 12:14
